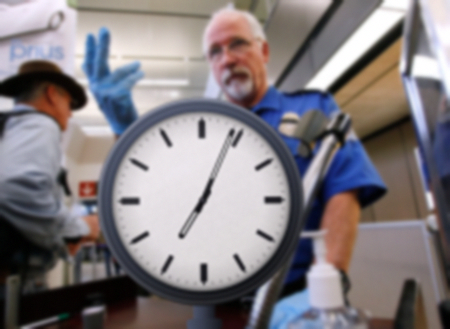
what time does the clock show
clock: 7:04
